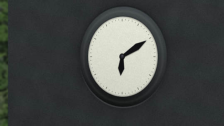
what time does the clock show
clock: 6:10
